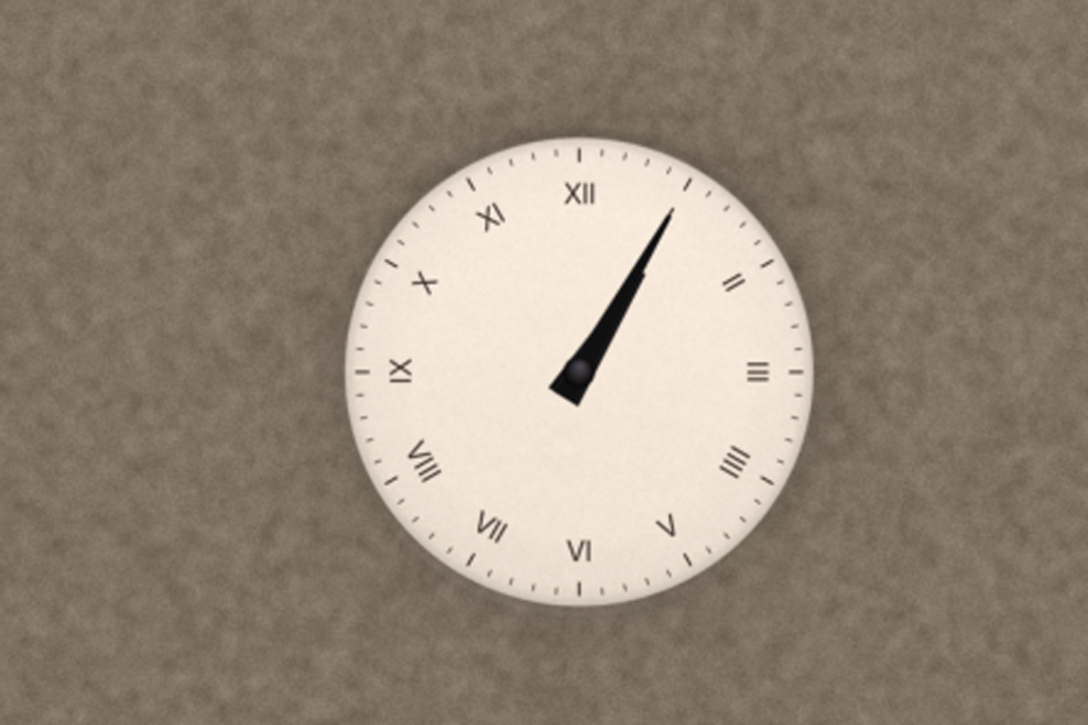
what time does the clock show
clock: 1:05
